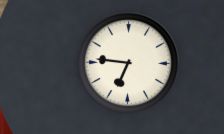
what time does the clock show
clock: 6:46
